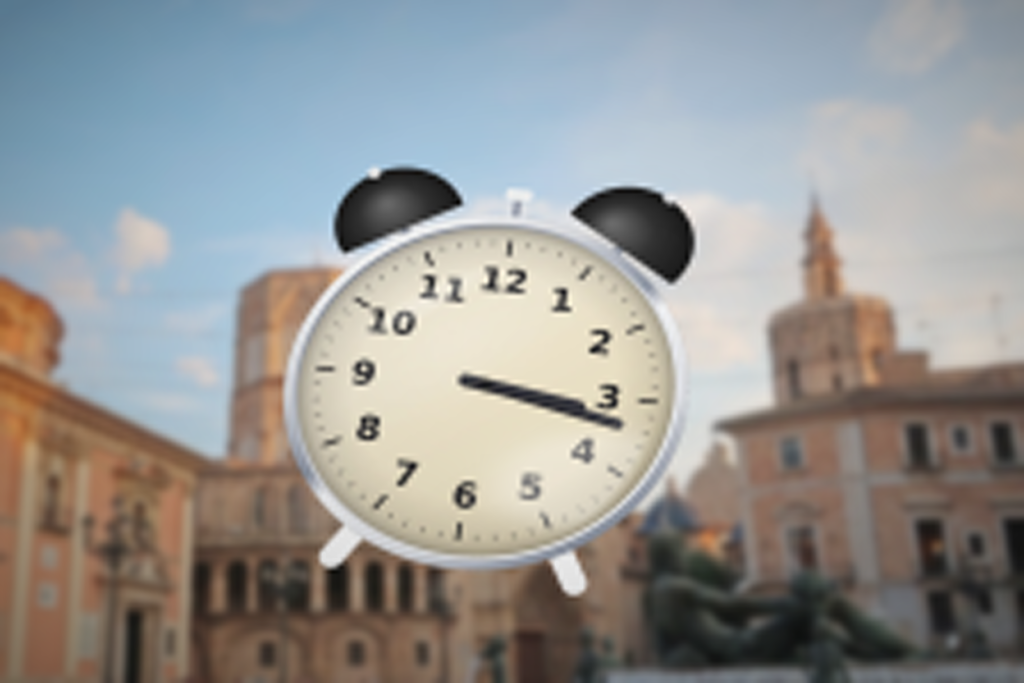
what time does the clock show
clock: 3:17
